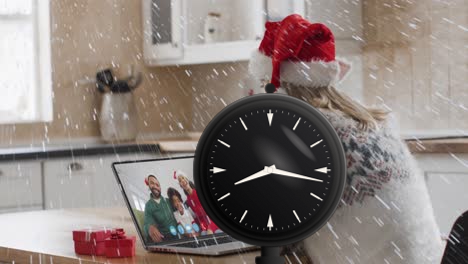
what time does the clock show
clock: 8:17
